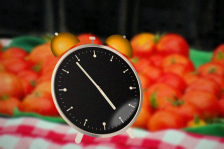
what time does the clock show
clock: 4:54
